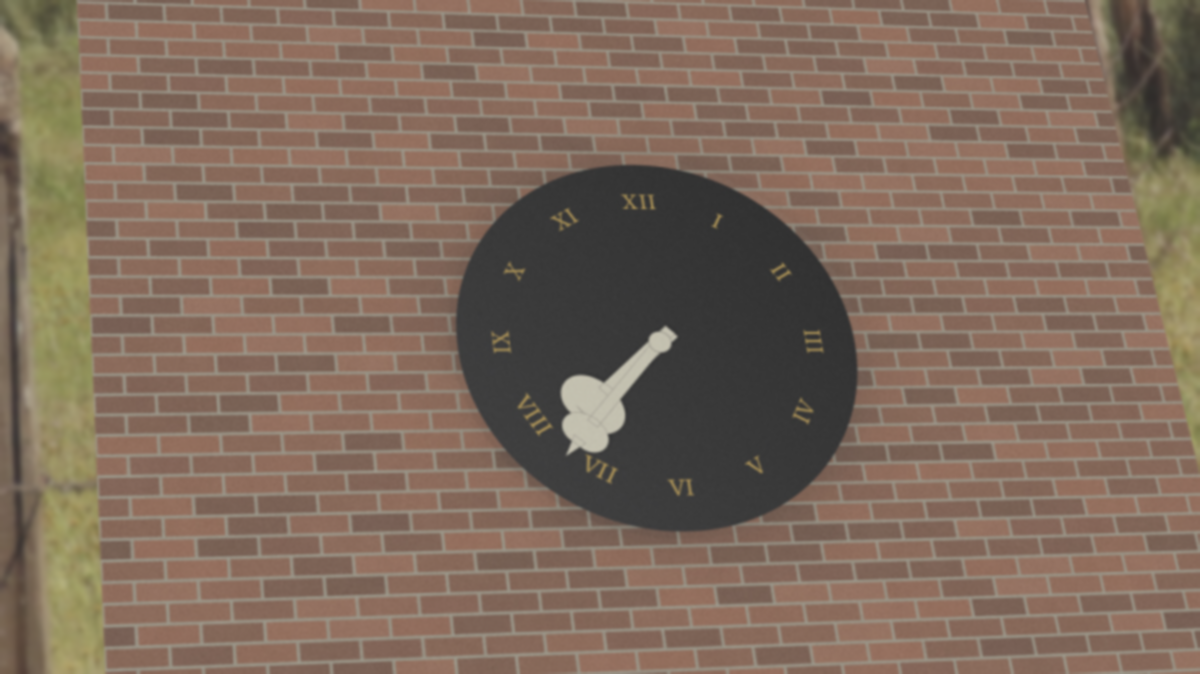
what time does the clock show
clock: 7:37
